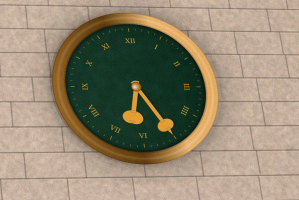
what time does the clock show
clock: 6:25
